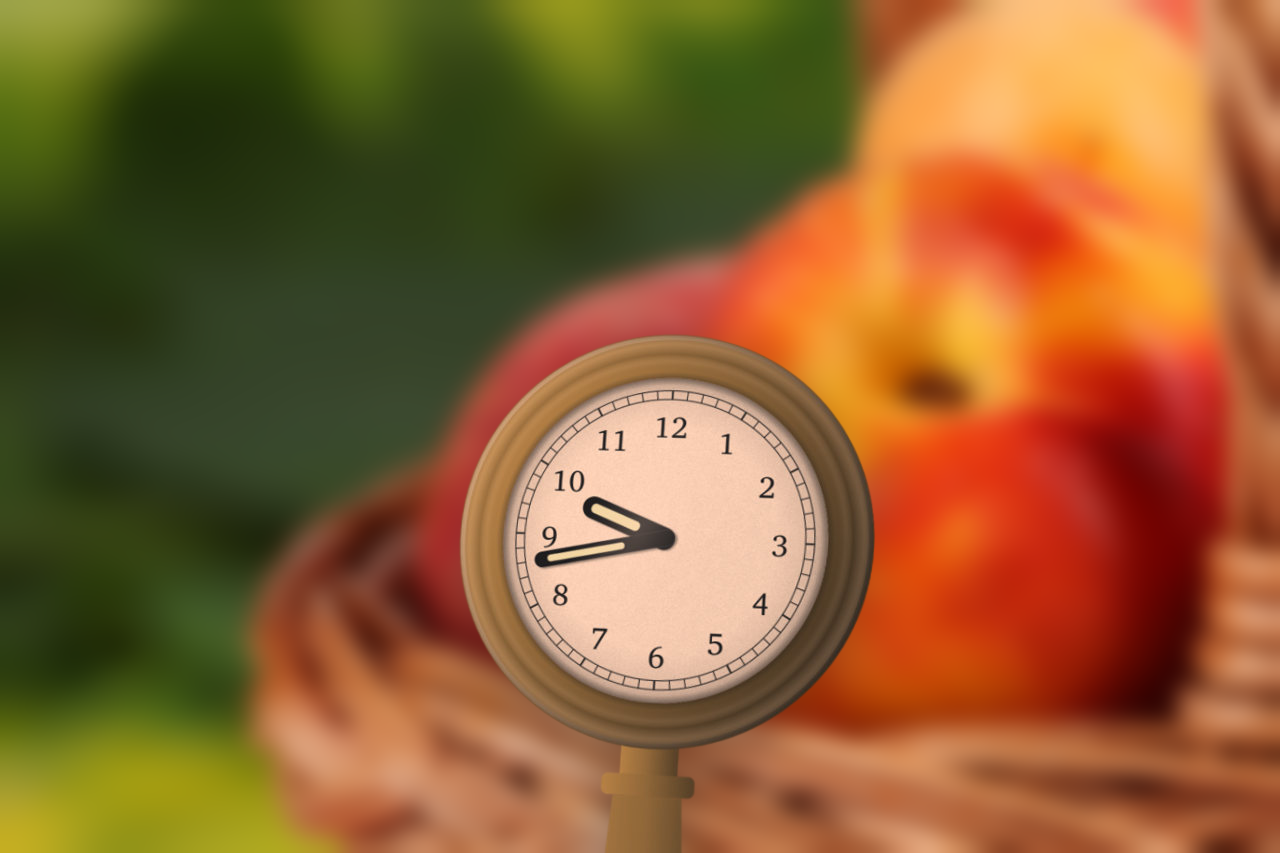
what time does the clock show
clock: 9:43
